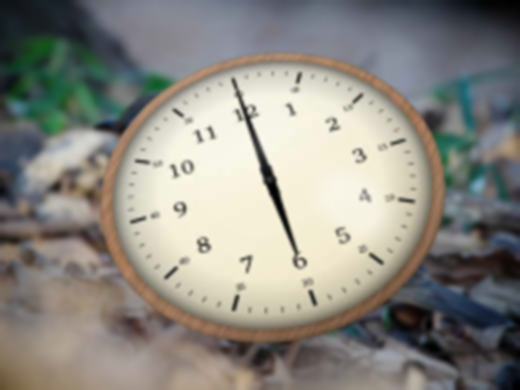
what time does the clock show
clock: 6:00
